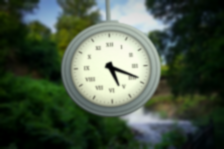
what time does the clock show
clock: 5:19
